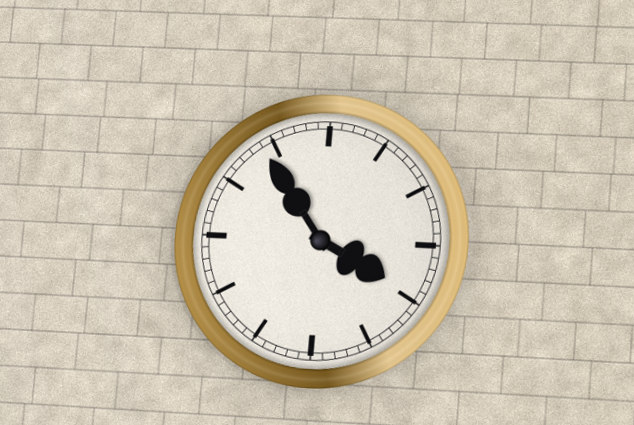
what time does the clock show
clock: 3:54
